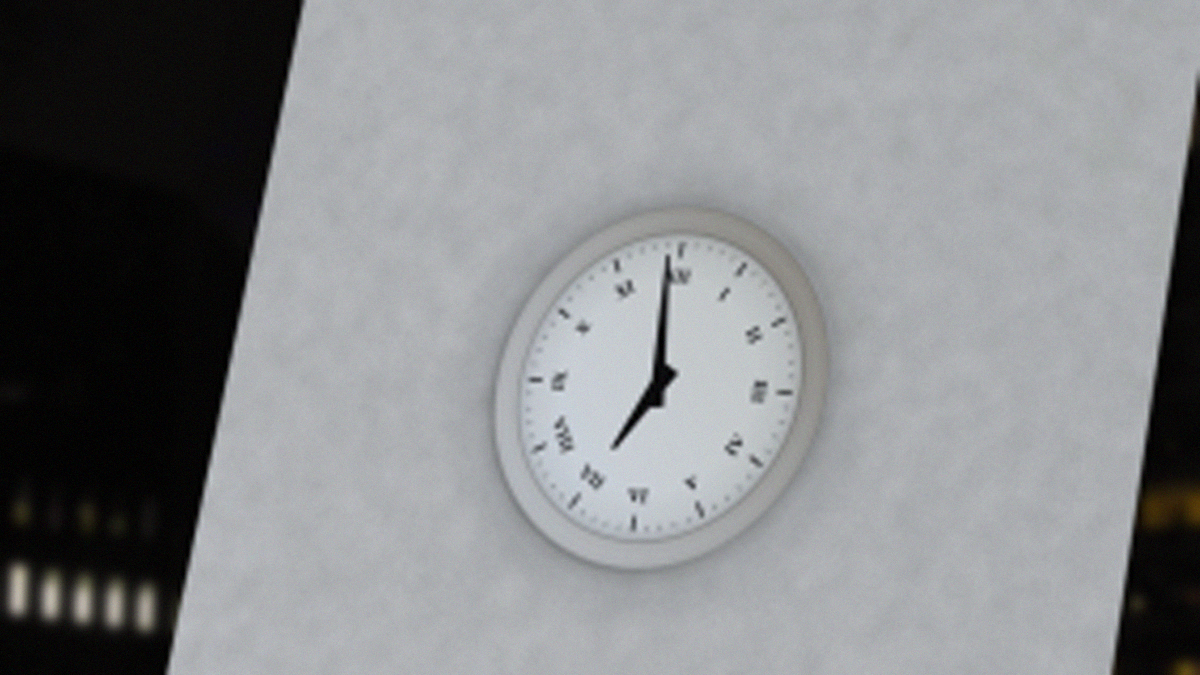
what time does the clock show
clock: 6:59
